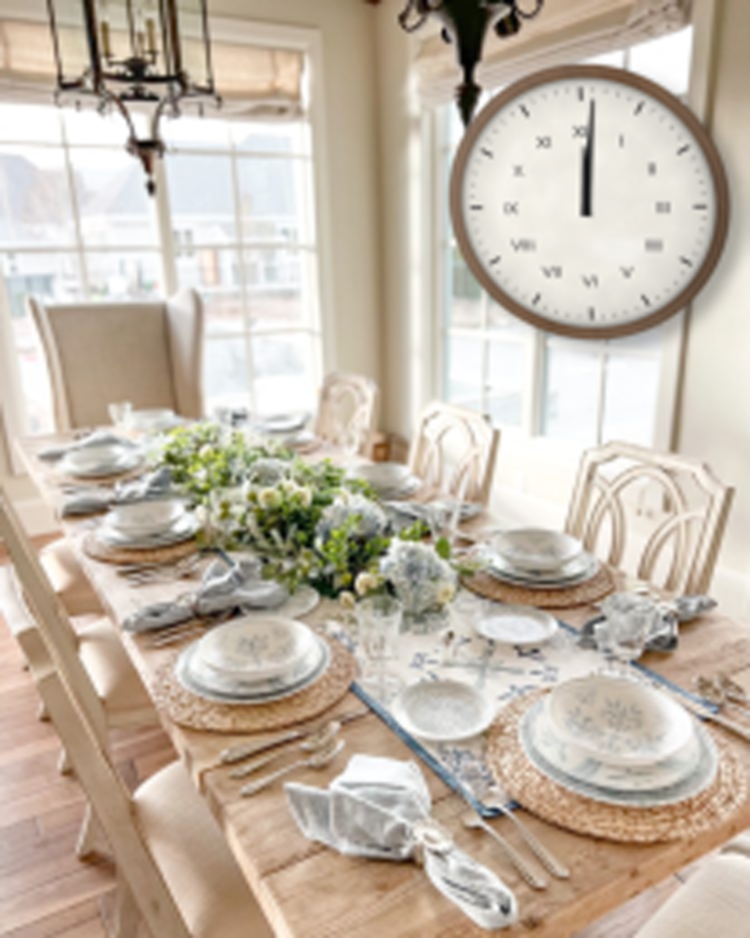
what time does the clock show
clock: 12:01
